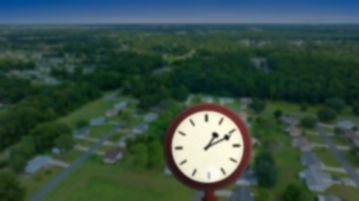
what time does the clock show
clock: 1:11
